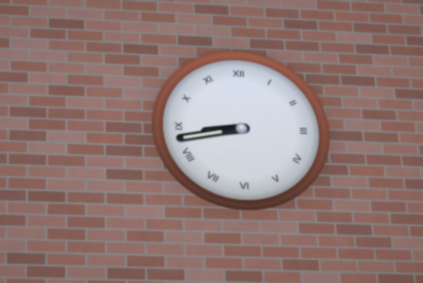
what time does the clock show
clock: 8:43
